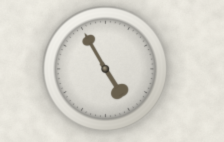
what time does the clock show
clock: 4:55
